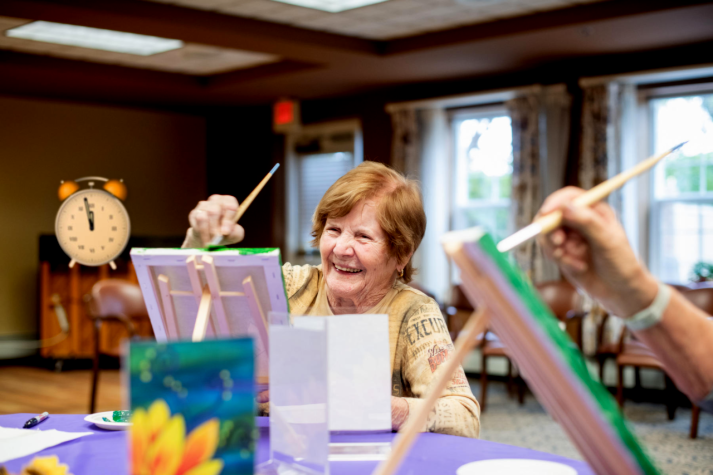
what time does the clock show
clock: 11:58
